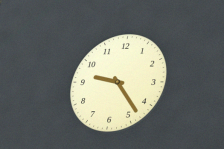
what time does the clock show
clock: 9:23
